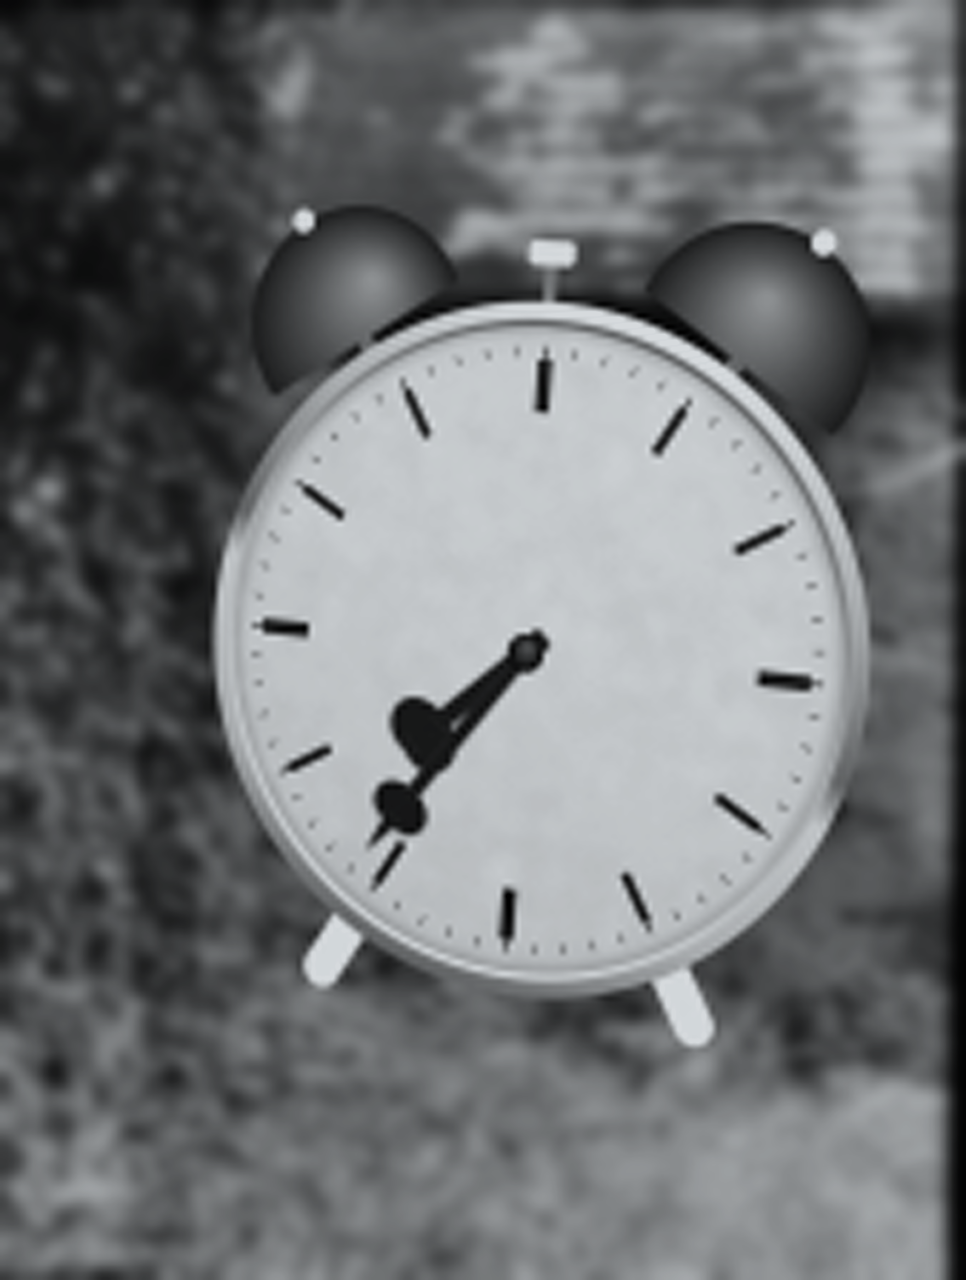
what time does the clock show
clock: 7:36
